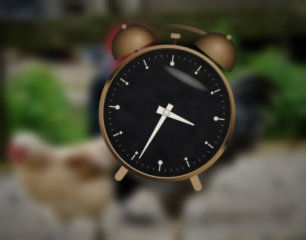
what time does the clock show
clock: 3:34
